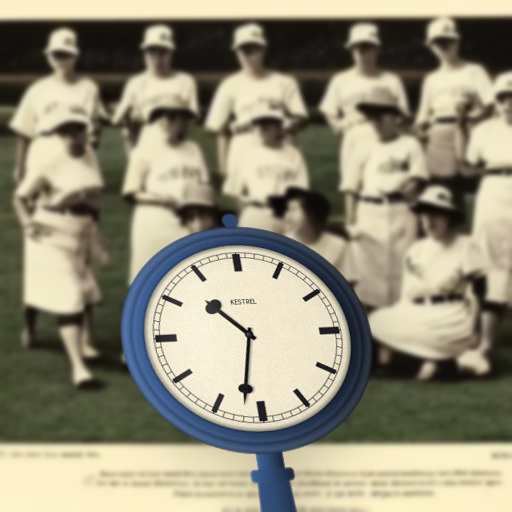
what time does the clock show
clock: 10:32
